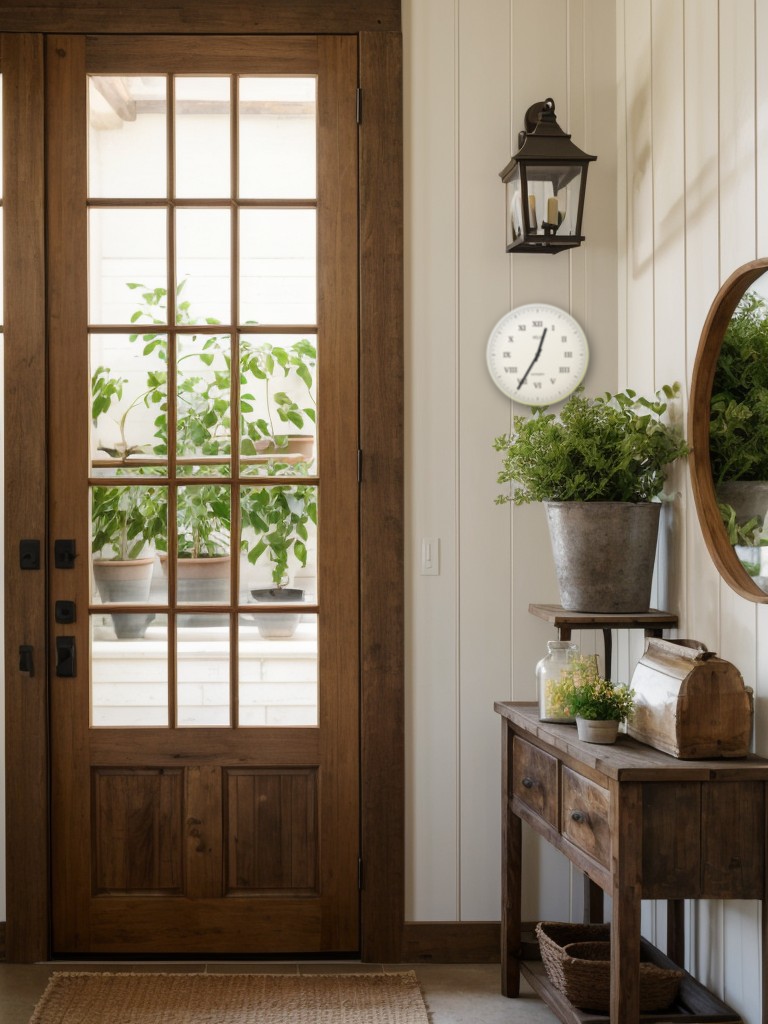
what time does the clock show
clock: 12:35
